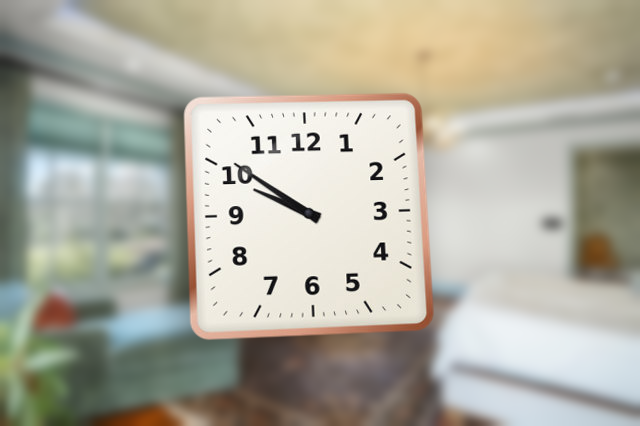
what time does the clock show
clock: 9:51
